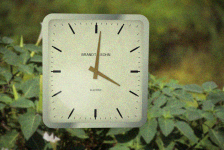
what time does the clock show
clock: 4:01
